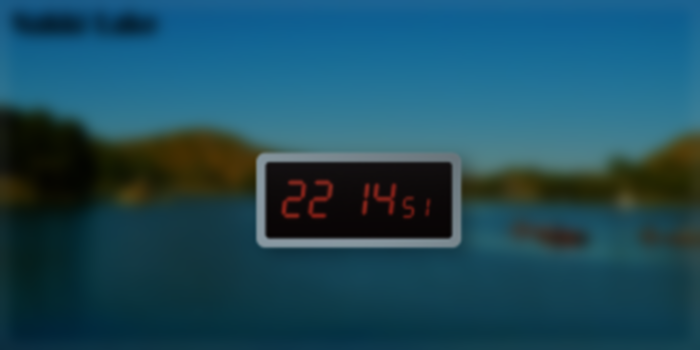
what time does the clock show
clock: 22:14:51
